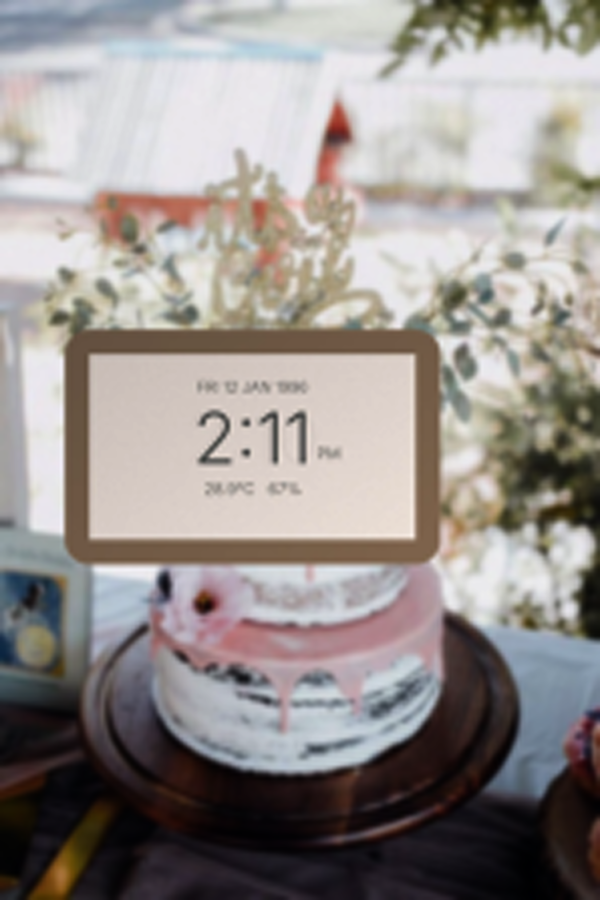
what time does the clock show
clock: 2:11
